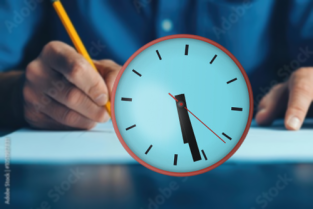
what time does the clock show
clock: 5:26:21
